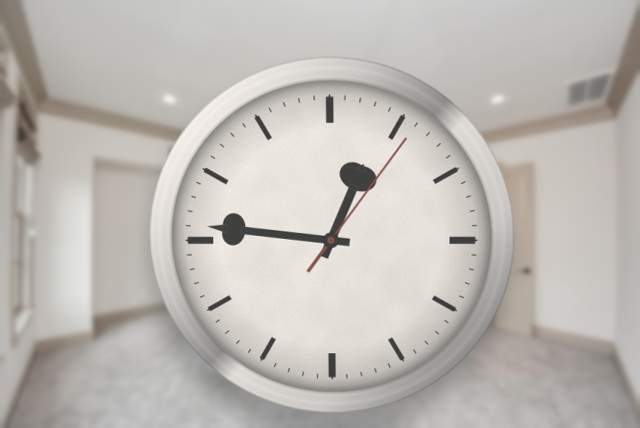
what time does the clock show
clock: 12:46:06
